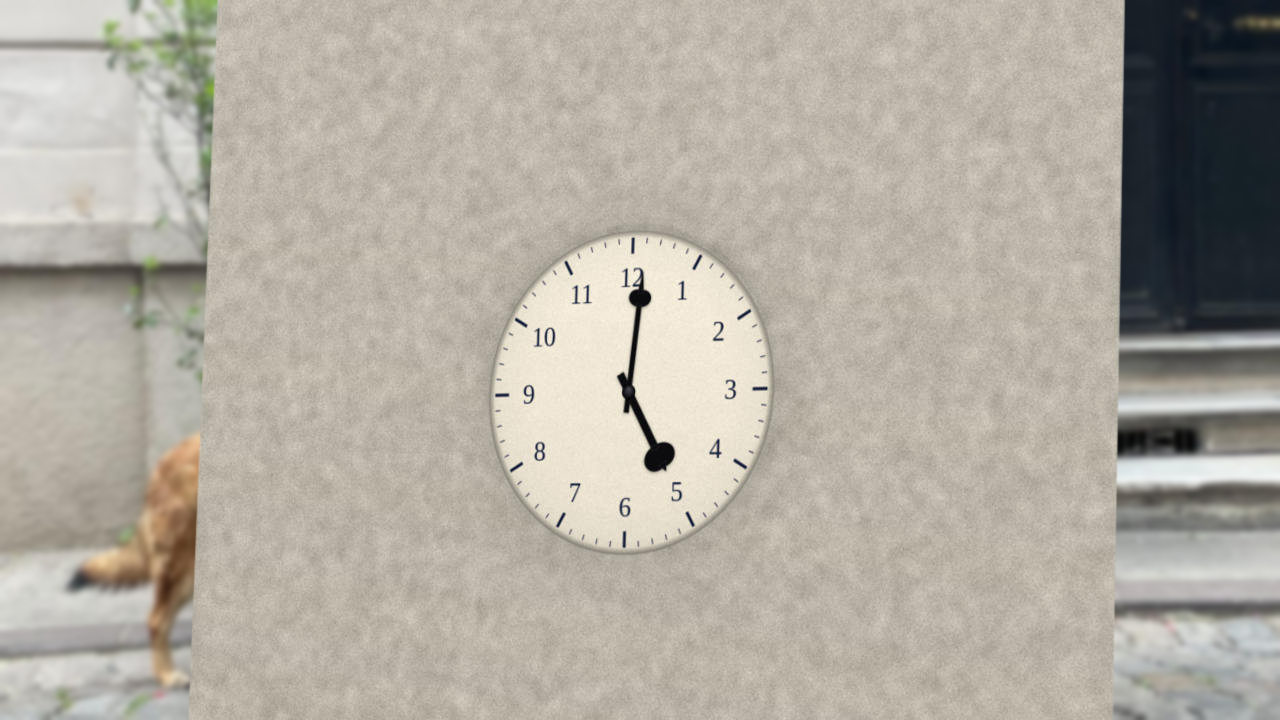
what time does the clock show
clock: 5:01
